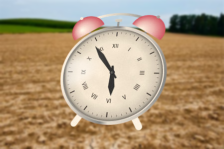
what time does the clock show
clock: 5:54
